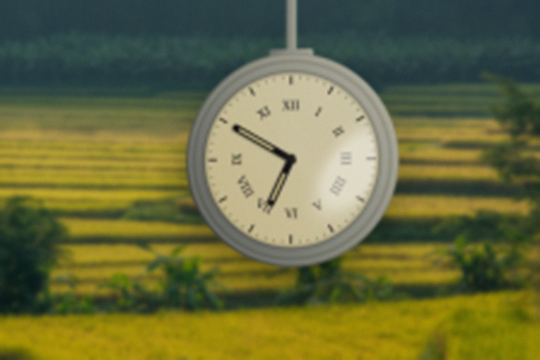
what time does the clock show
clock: 6:50
